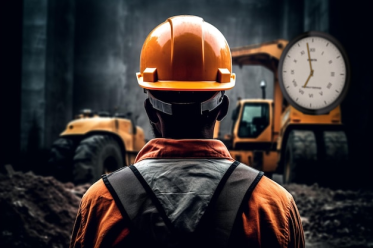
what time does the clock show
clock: 6:58
